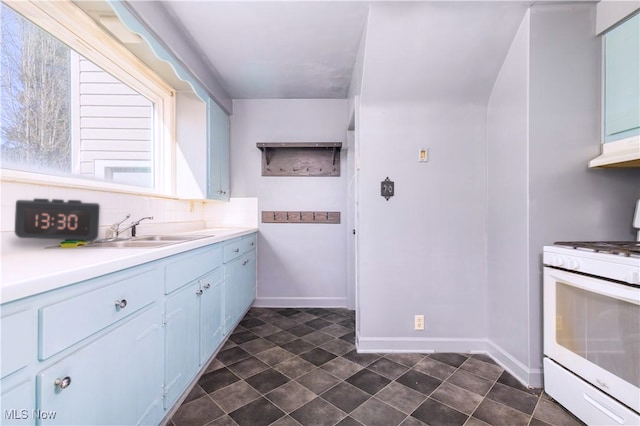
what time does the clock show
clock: 13:30
